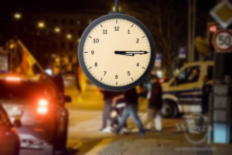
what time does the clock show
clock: 3:15
